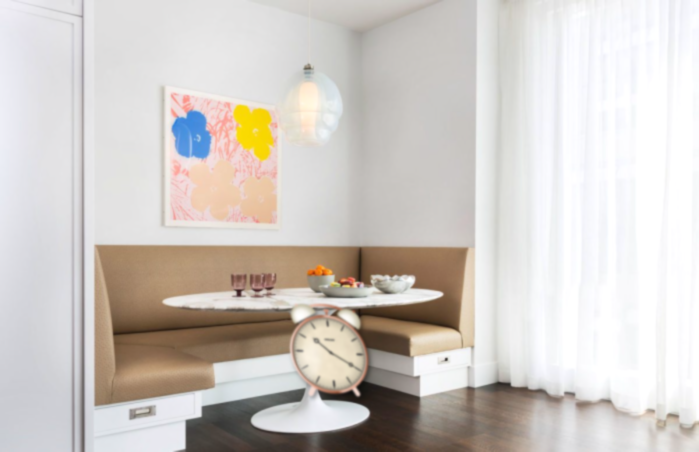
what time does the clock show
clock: 10:20
